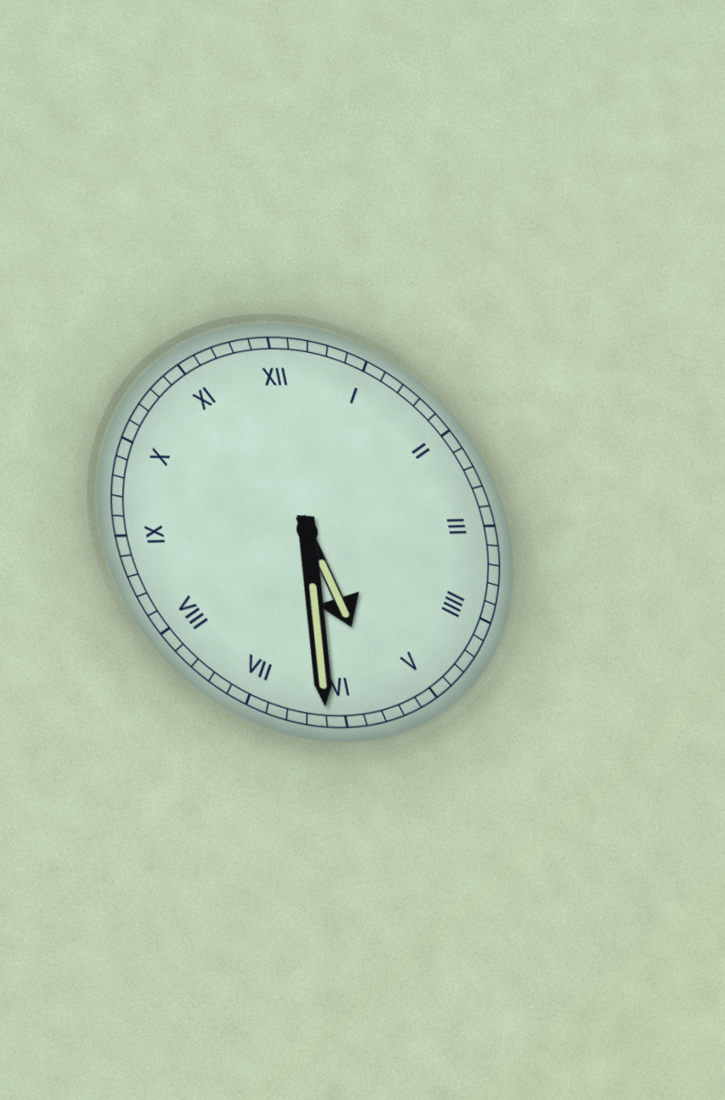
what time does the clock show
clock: 5:31
